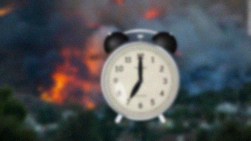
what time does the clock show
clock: 7:00
